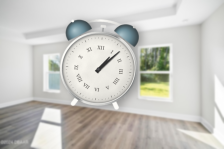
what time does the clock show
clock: 1:07
